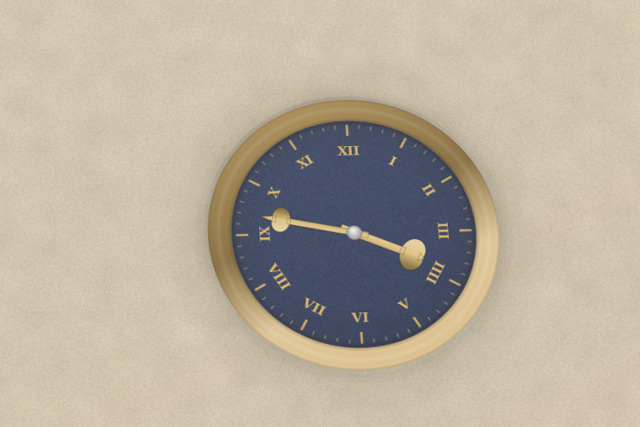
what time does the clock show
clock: 3:47
